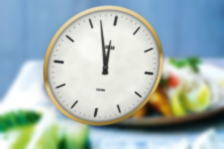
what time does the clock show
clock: 11:57
